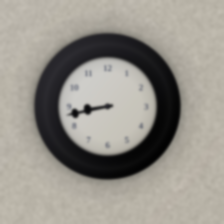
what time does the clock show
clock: 8:43
